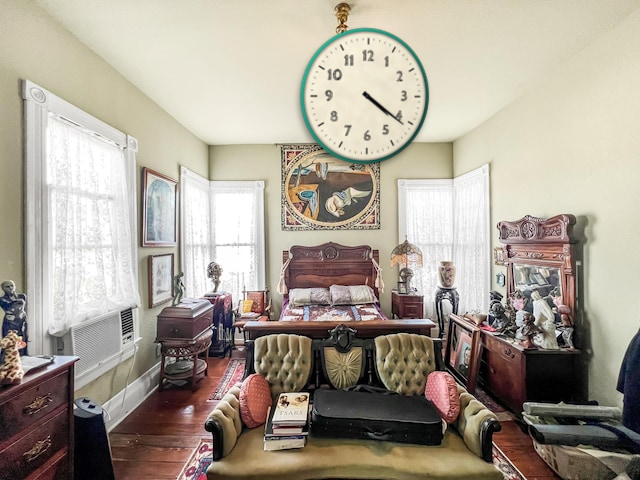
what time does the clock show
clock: 4:21
